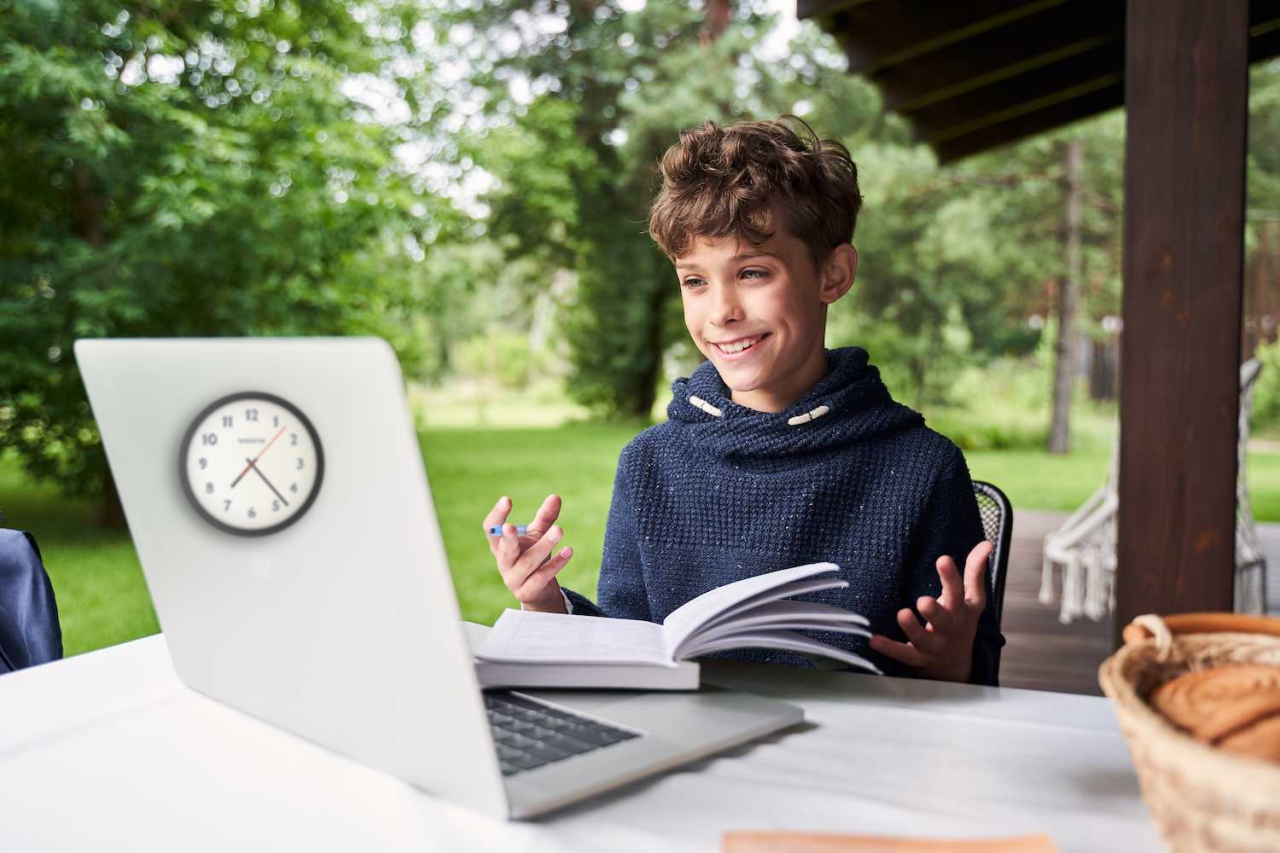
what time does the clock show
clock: 7:23:07
